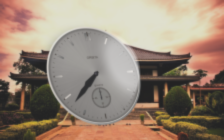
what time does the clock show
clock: 7:38
